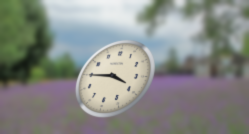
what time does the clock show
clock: 3:45
